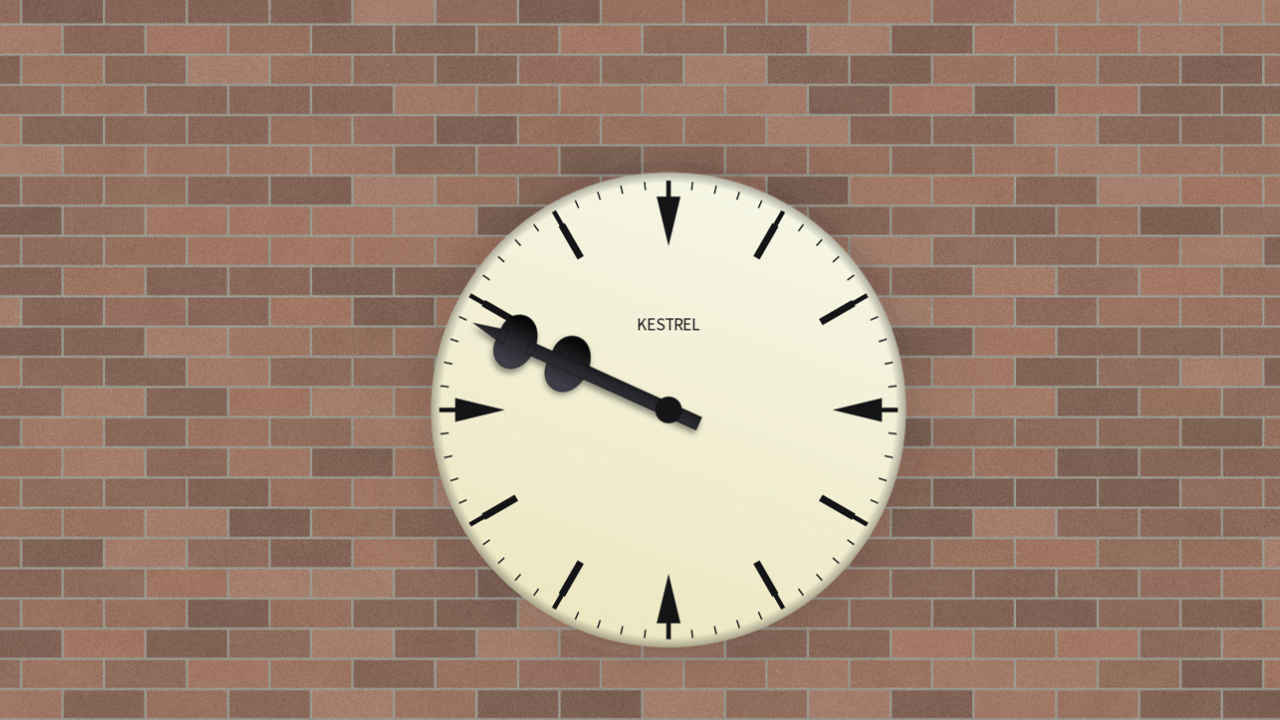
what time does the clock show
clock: 9:49
